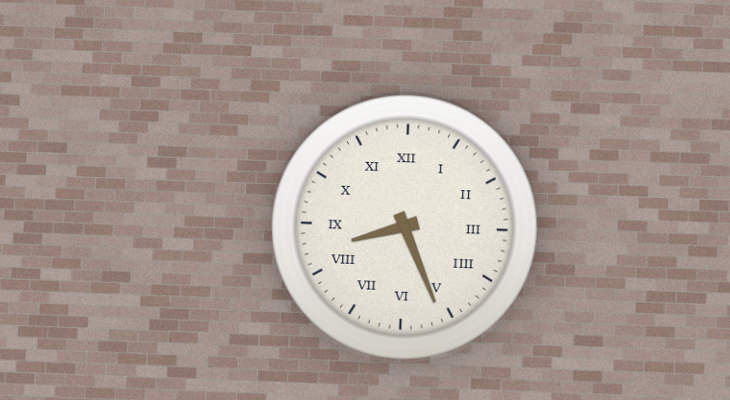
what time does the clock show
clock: 8:26
